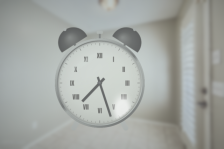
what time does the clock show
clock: 7:27
